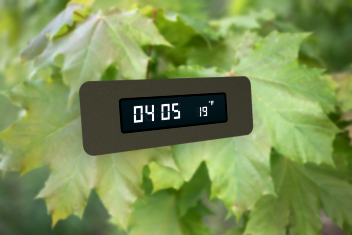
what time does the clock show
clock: 4:05
